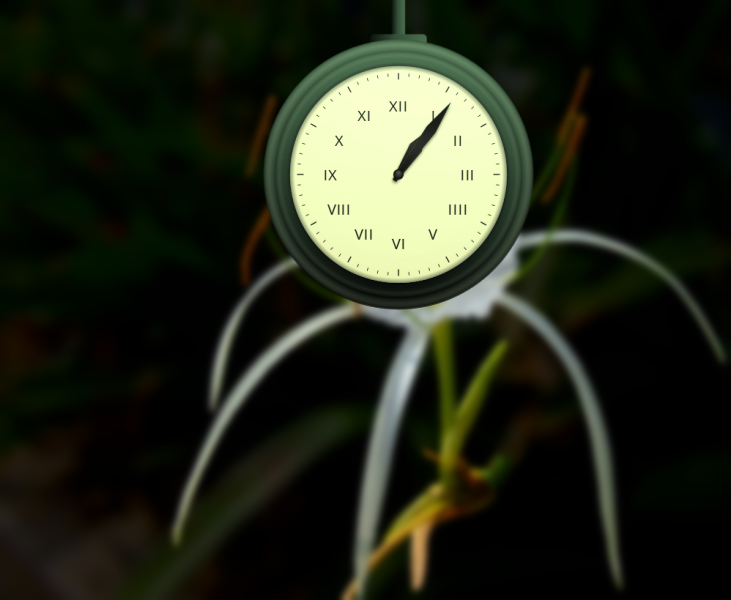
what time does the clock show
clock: 1:06
